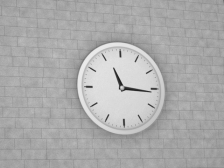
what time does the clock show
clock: 11:16
